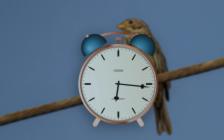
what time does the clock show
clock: 6:16
